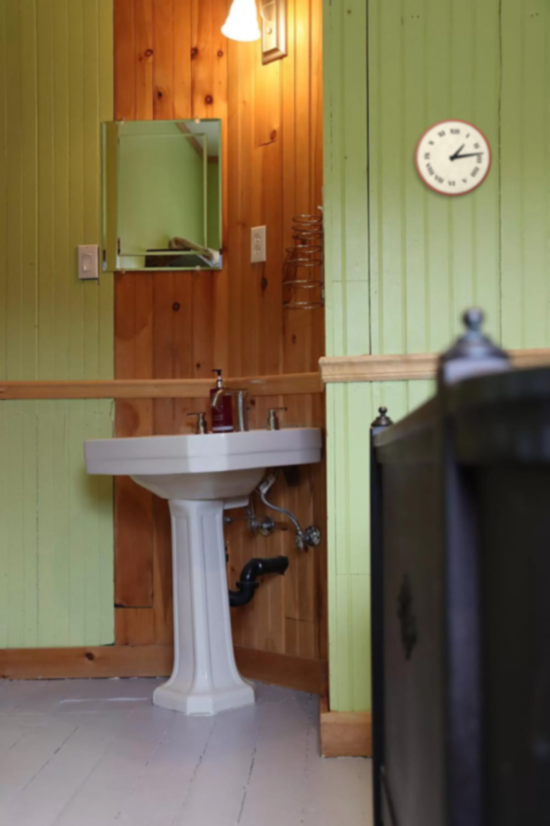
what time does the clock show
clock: 1:13
